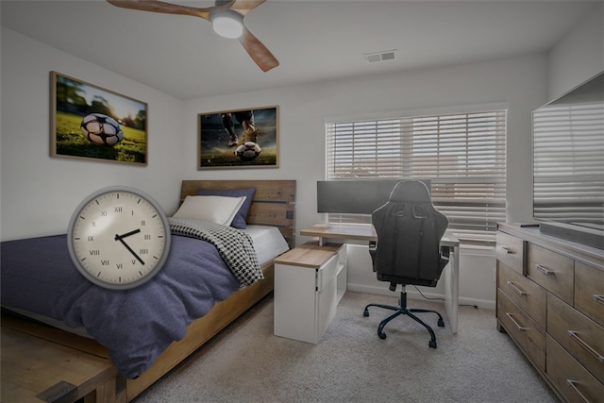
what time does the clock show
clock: 2:23
